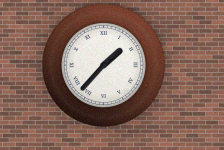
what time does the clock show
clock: 1:37
